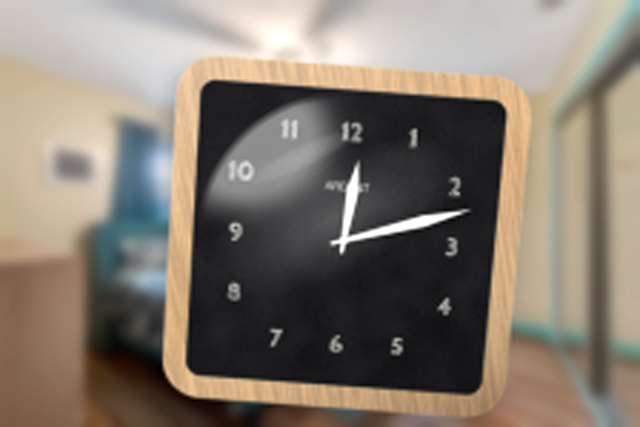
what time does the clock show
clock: 12:12
